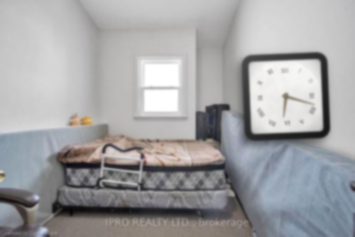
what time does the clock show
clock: 6:18
